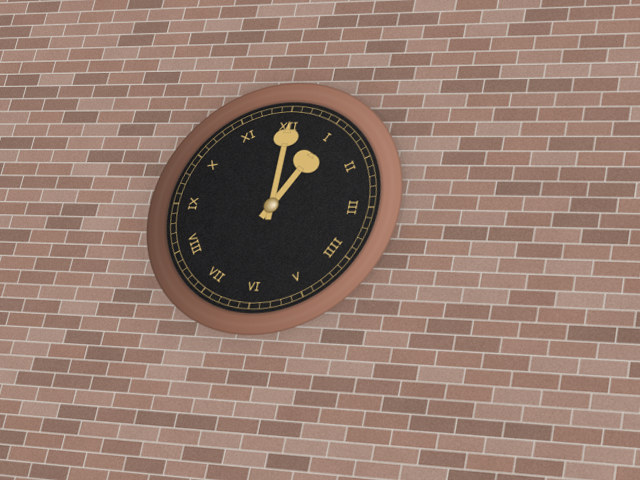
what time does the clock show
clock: 1:00
